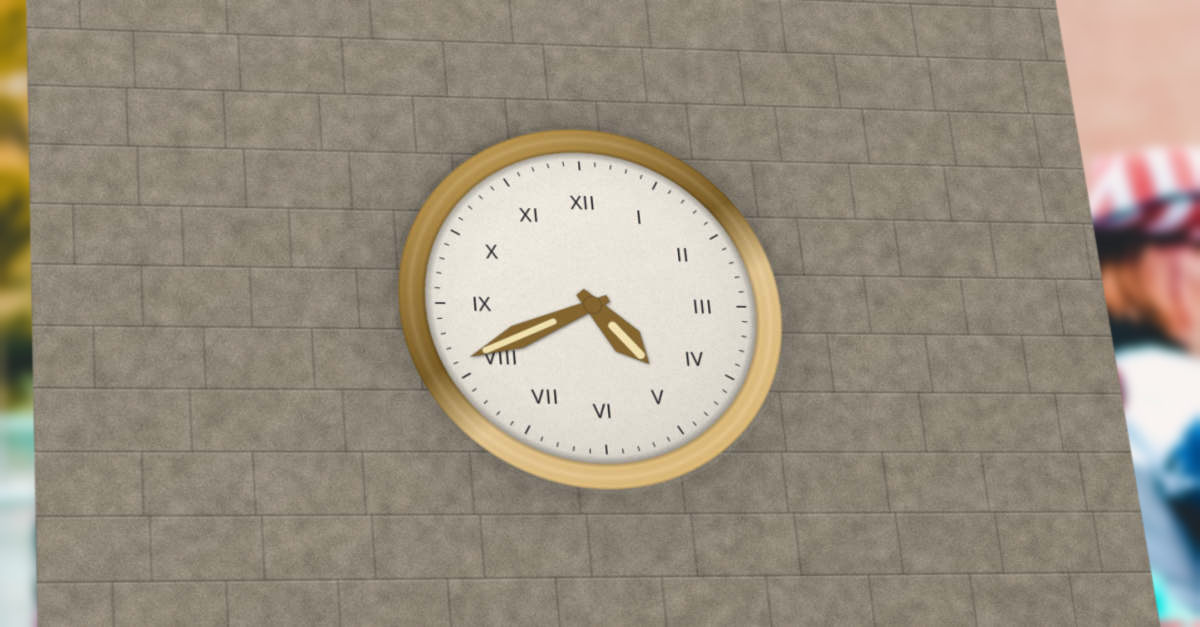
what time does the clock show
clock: 4:41
